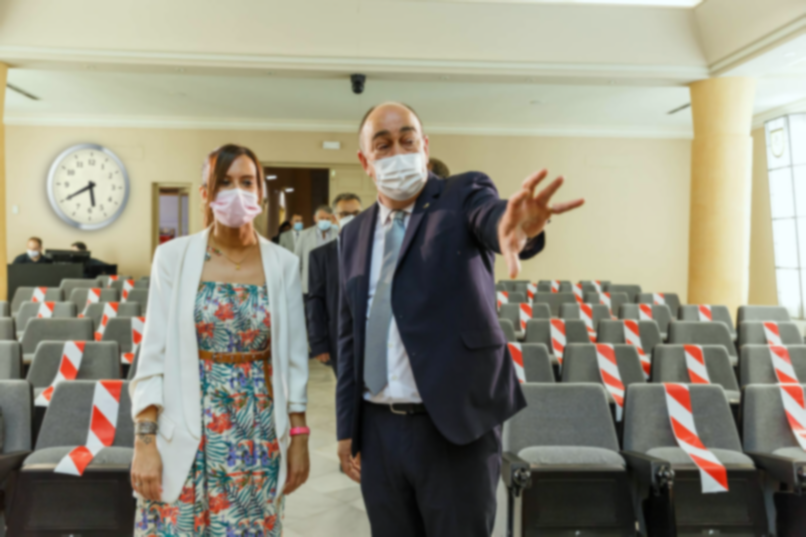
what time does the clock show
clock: 5:40
